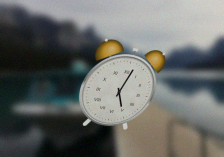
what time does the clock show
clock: 5:02
